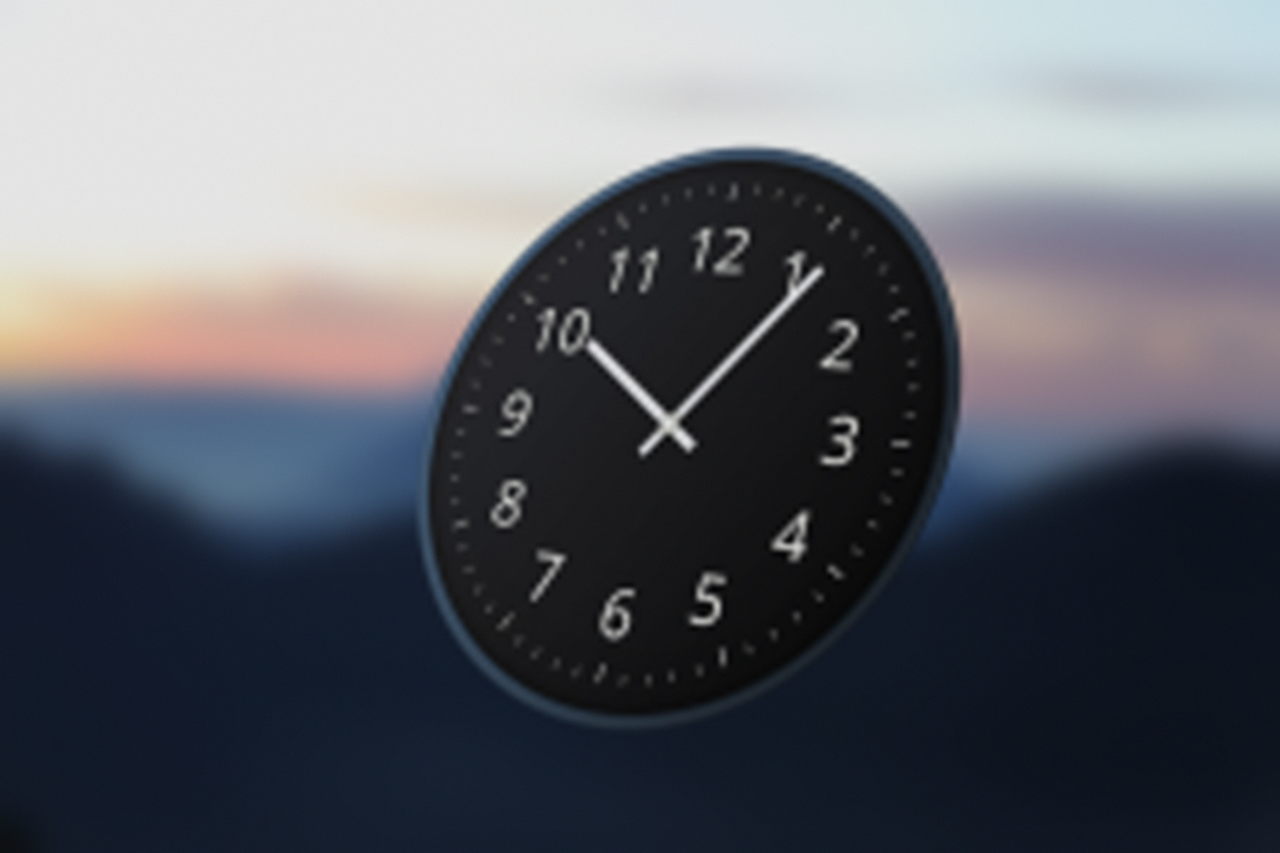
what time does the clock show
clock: 10:06
